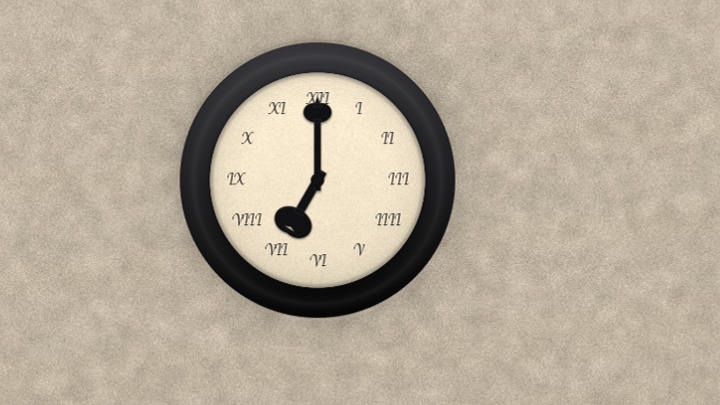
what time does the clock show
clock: 7:00
